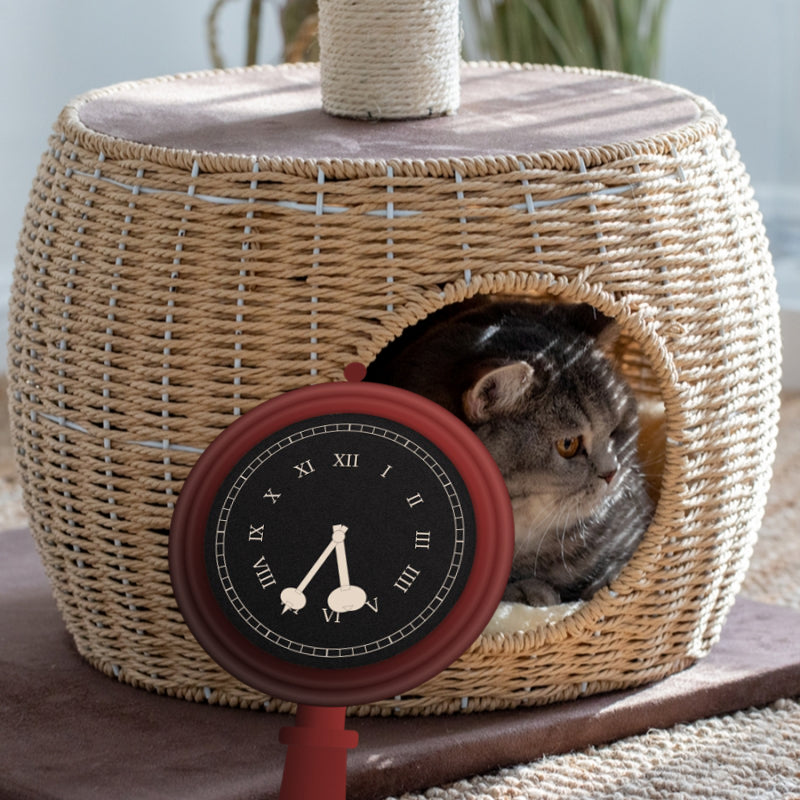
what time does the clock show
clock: 5:35
